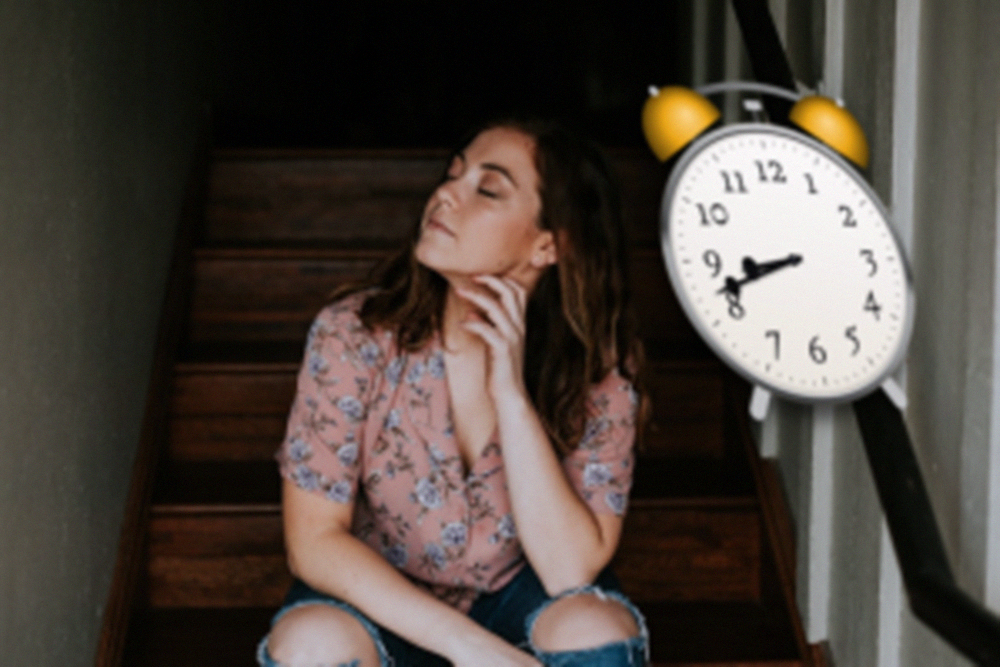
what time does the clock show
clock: 8:42
